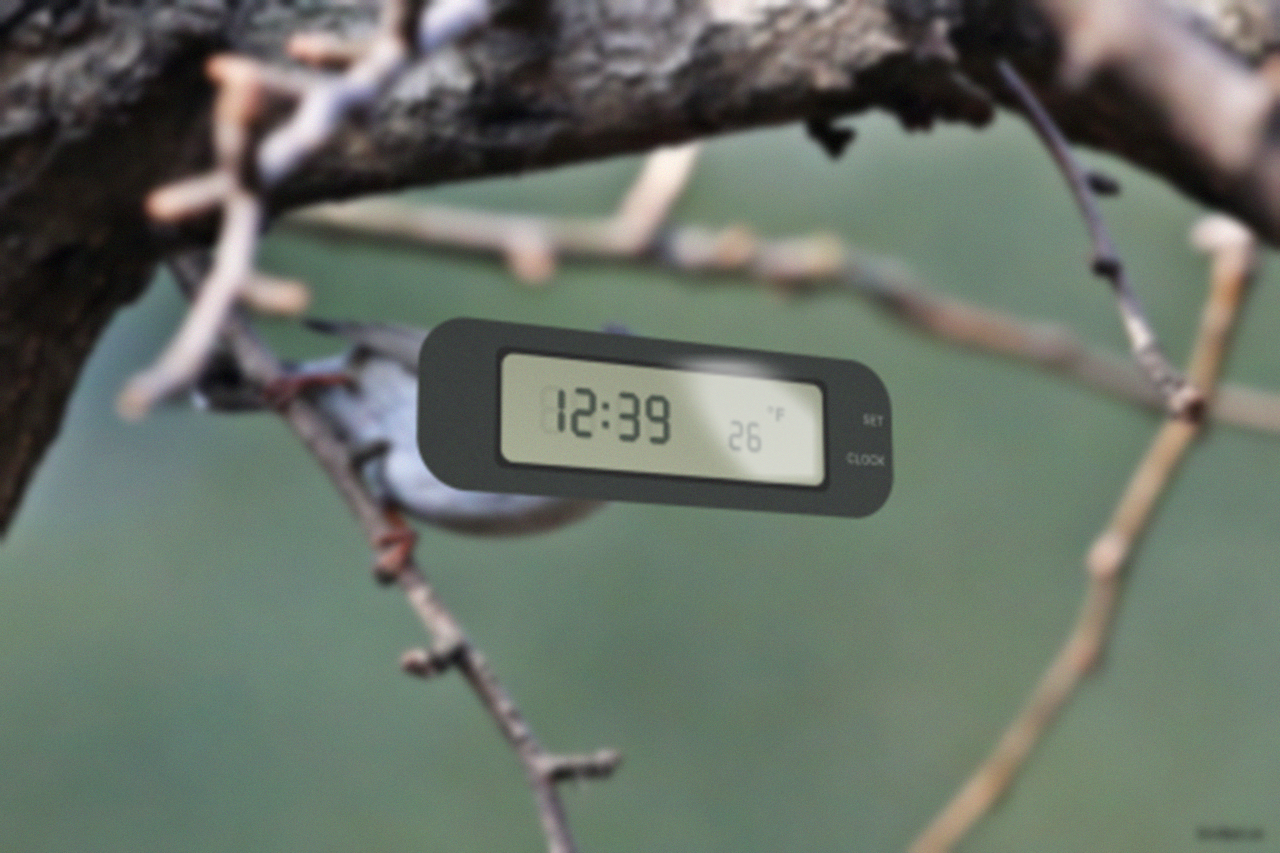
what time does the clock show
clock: 12:39
